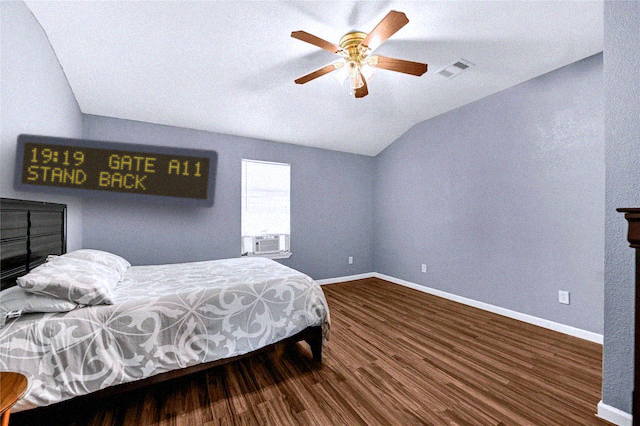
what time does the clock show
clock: 19:19
